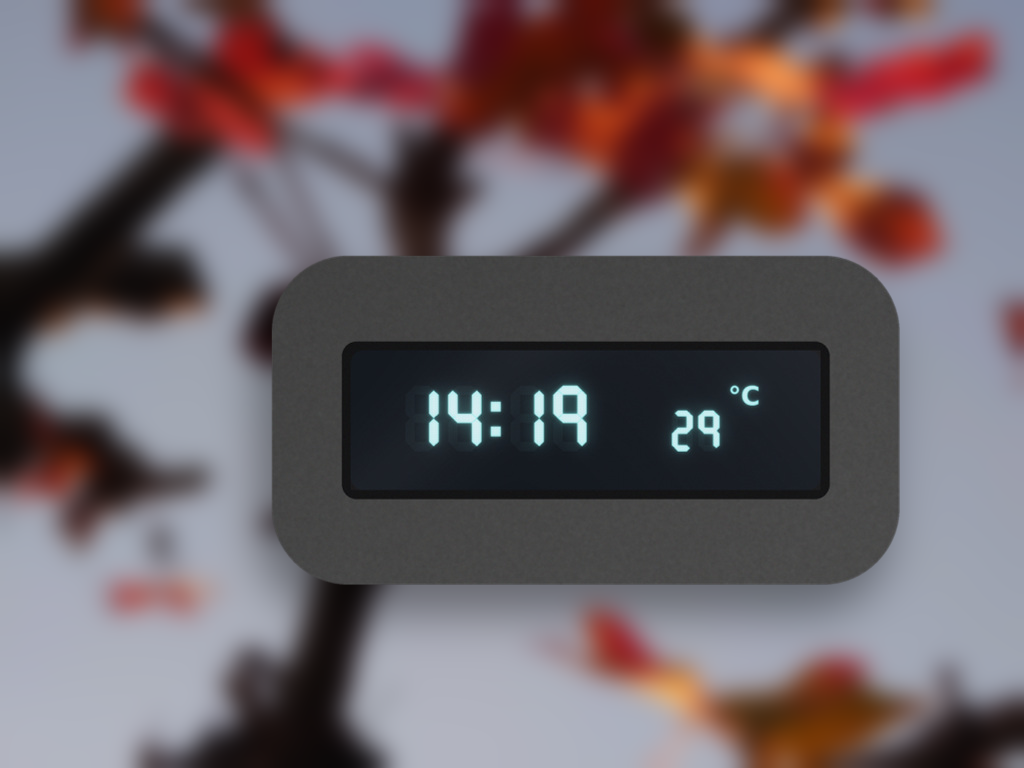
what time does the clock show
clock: 14:19
